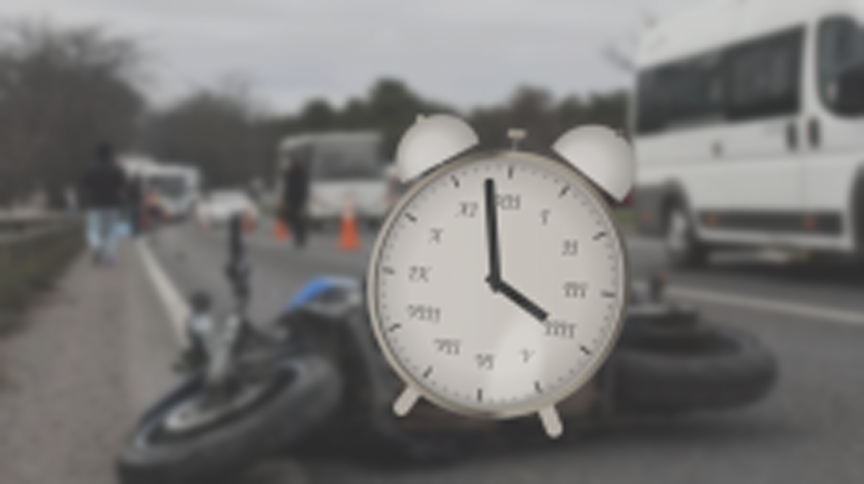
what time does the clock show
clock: 3:58
